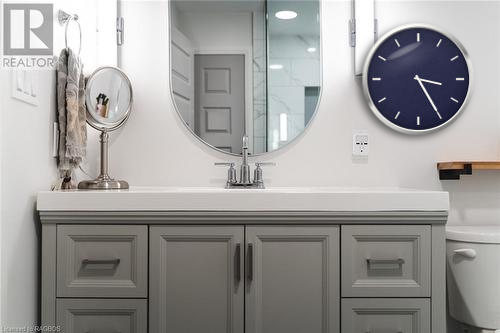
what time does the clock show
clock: 3:25
